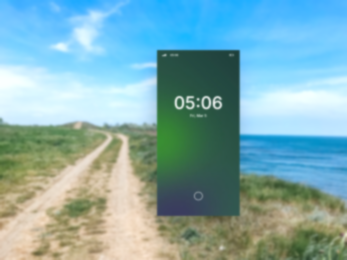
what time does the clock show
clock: 5:06
